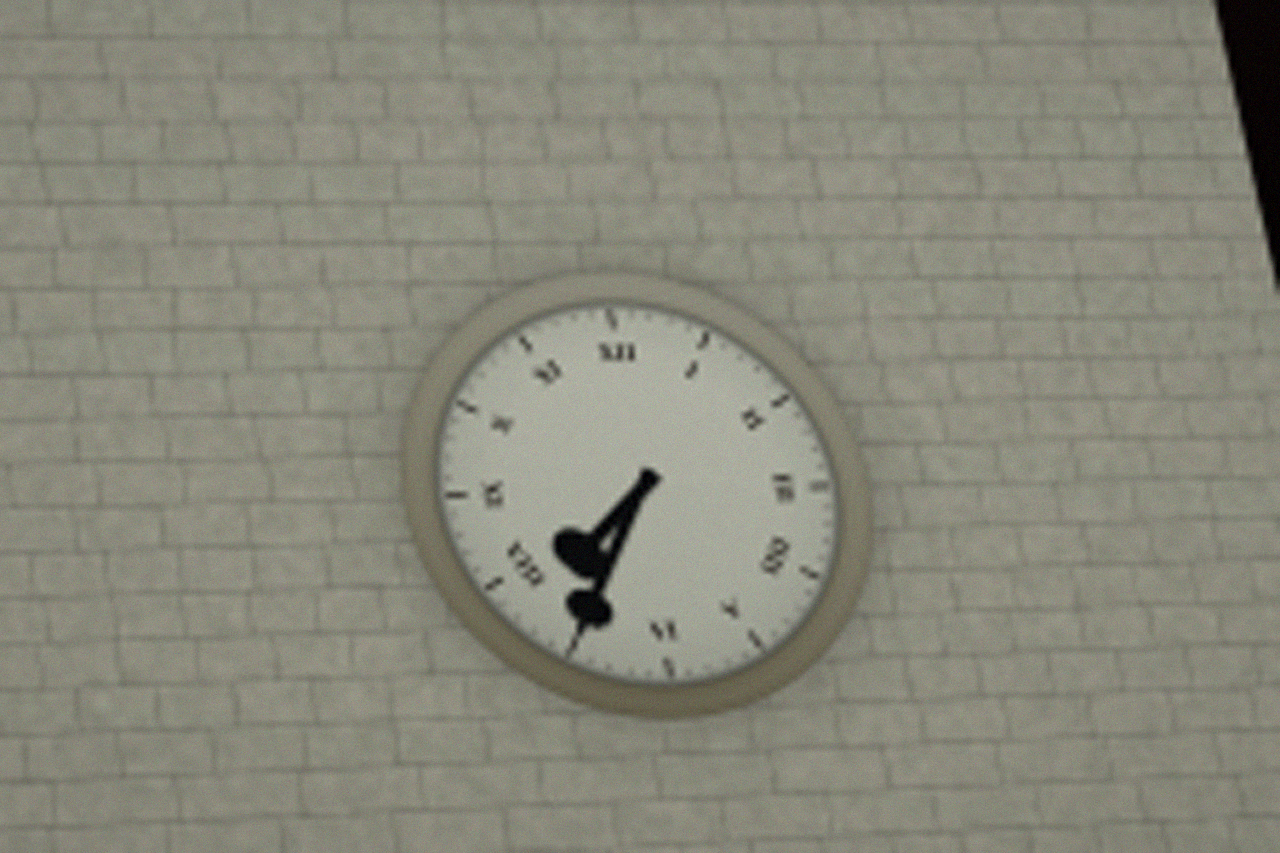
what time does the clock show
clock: 7:35
